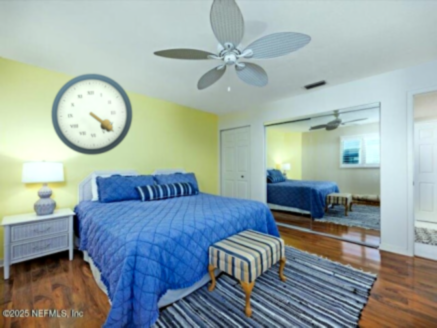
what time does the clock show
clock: 4:22
